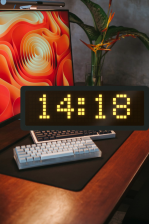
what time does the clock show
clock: 14:18
